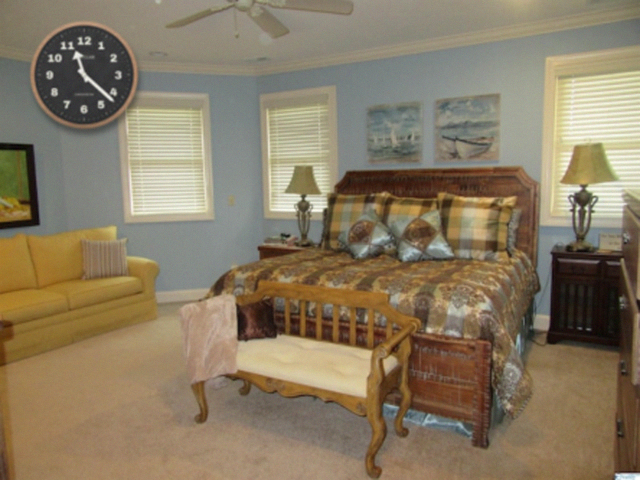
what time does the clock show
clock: 11:22
